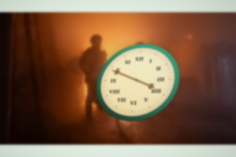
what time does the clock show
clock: 3:49
